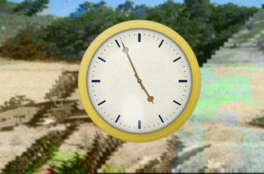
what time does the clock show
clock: 4:56
